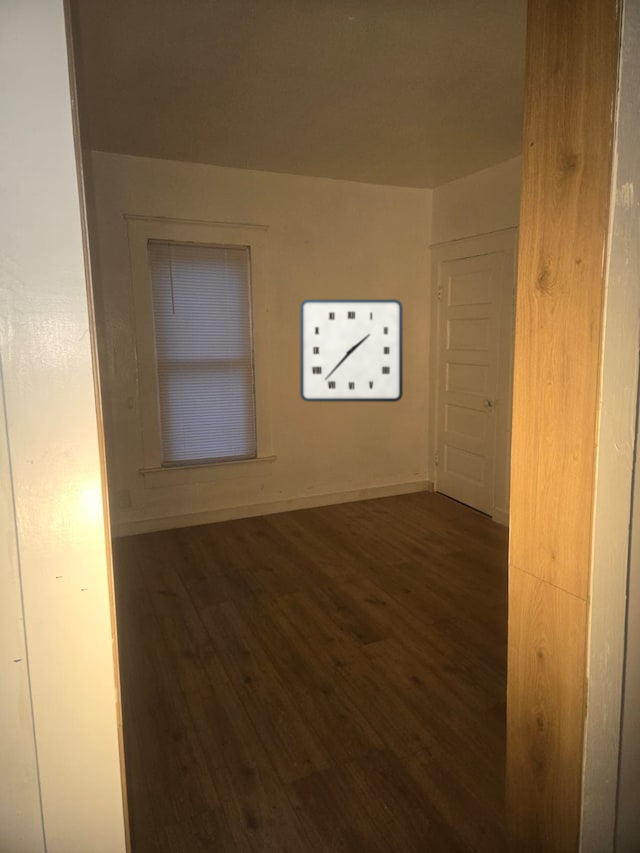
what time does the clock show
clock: 1:37
